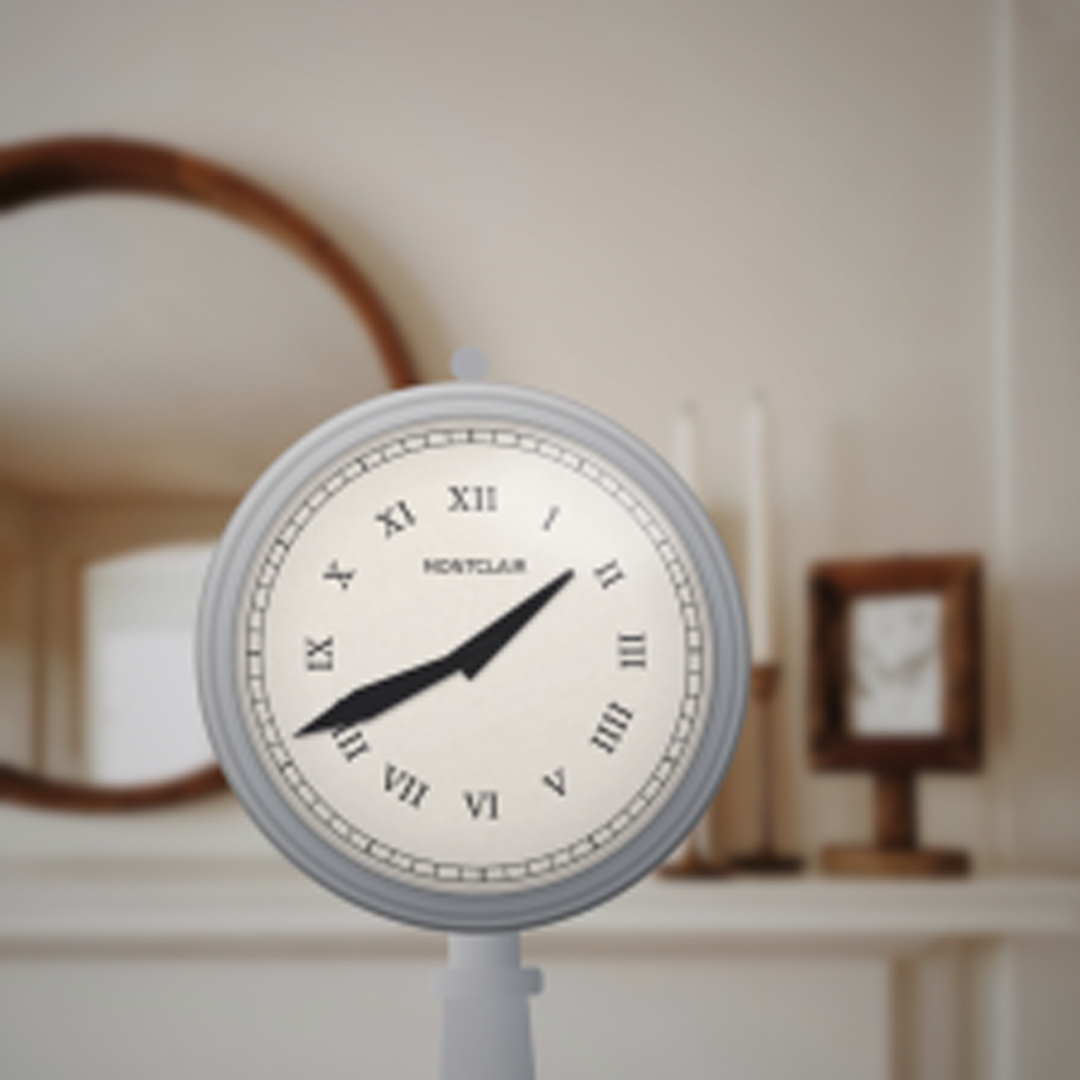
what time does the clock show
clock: 1:41
